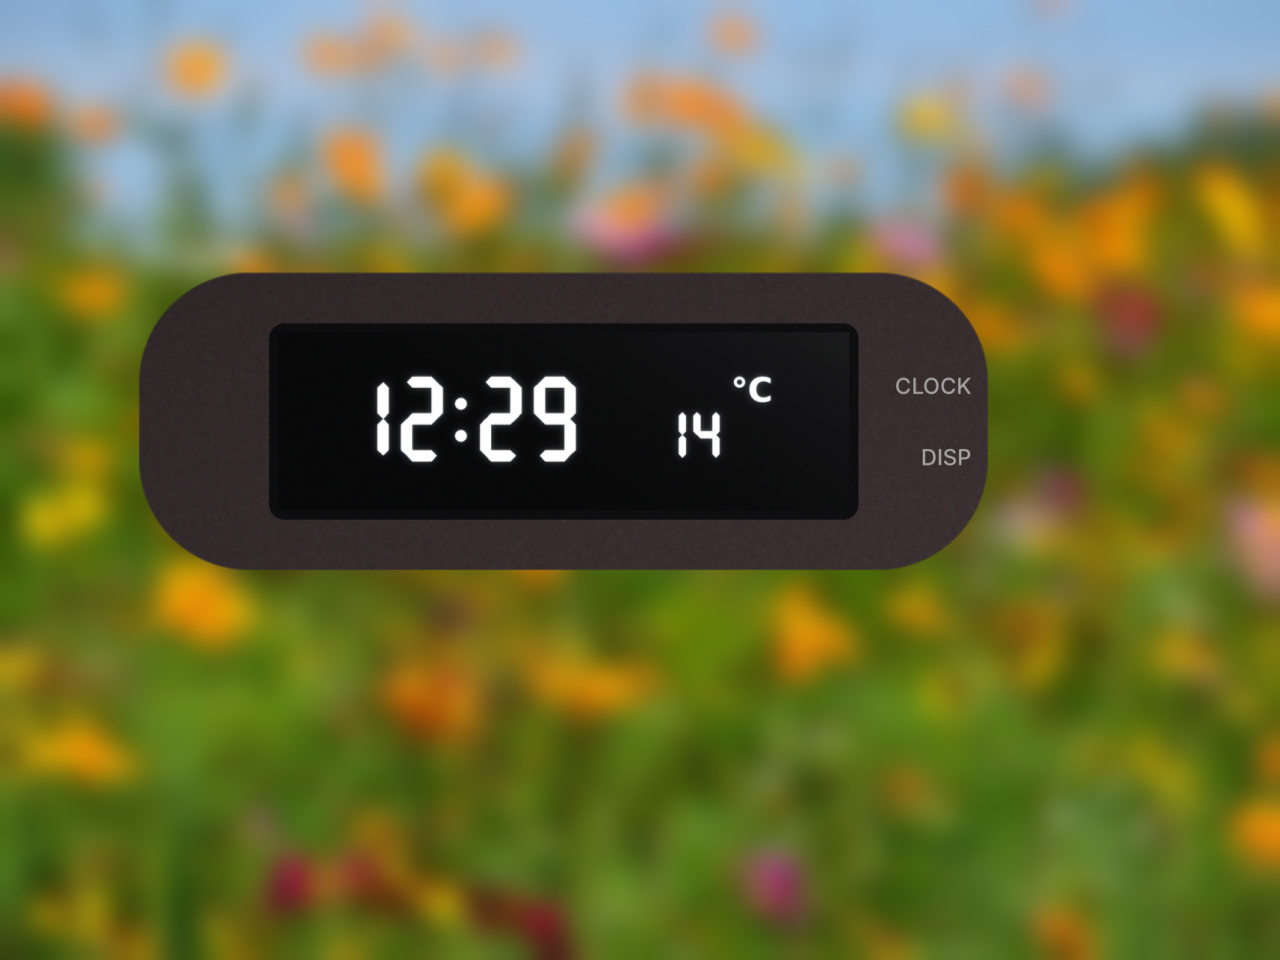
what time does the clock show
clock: 12:29
